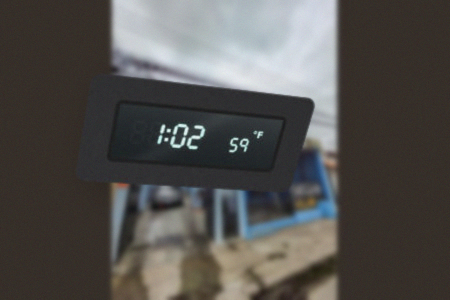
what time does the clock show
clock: 1:02
